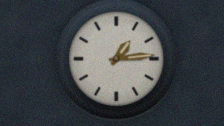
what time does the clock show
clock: 1:14
